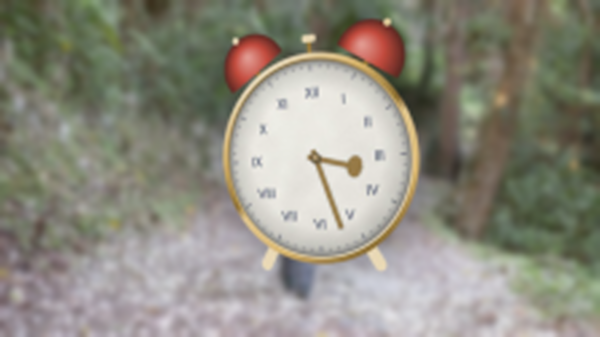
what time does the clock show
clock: 3:27
